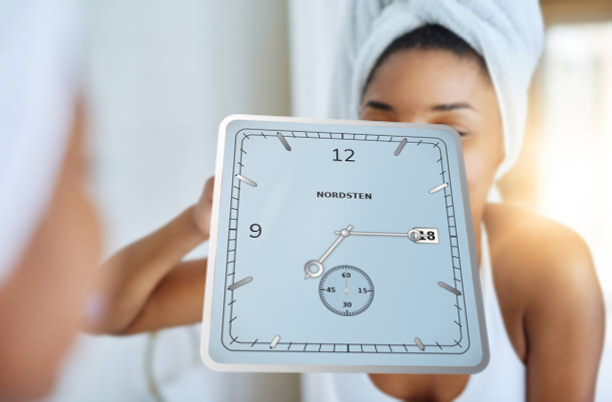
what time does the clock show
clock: 7:15
